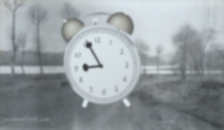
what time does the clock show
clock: 8:56
